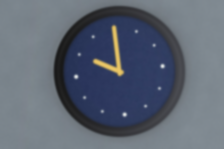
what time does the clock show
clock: 10:00
